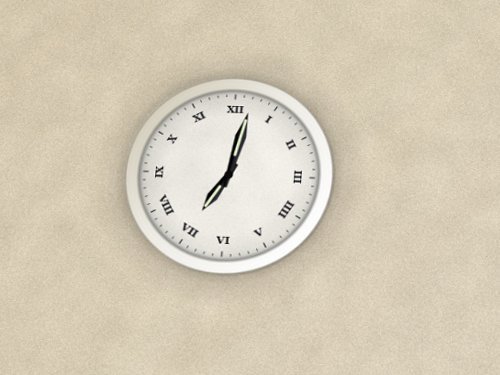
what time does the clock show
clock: 7:02
